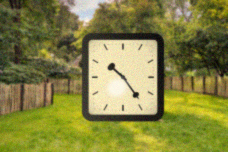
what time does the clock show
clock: 10:24
